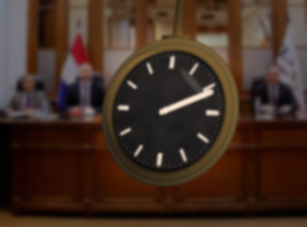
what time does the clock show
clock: 2:11
